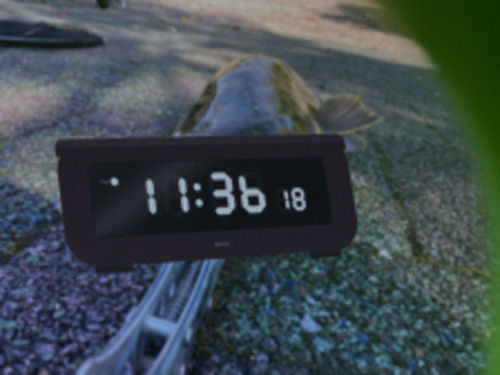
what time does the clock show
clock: 11:36:18
